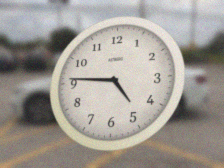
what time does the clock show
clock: 4:46
